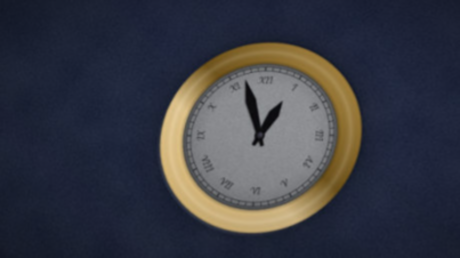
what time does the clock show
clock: 12:57
